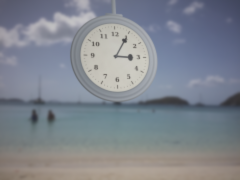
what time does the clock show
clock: 3:05
